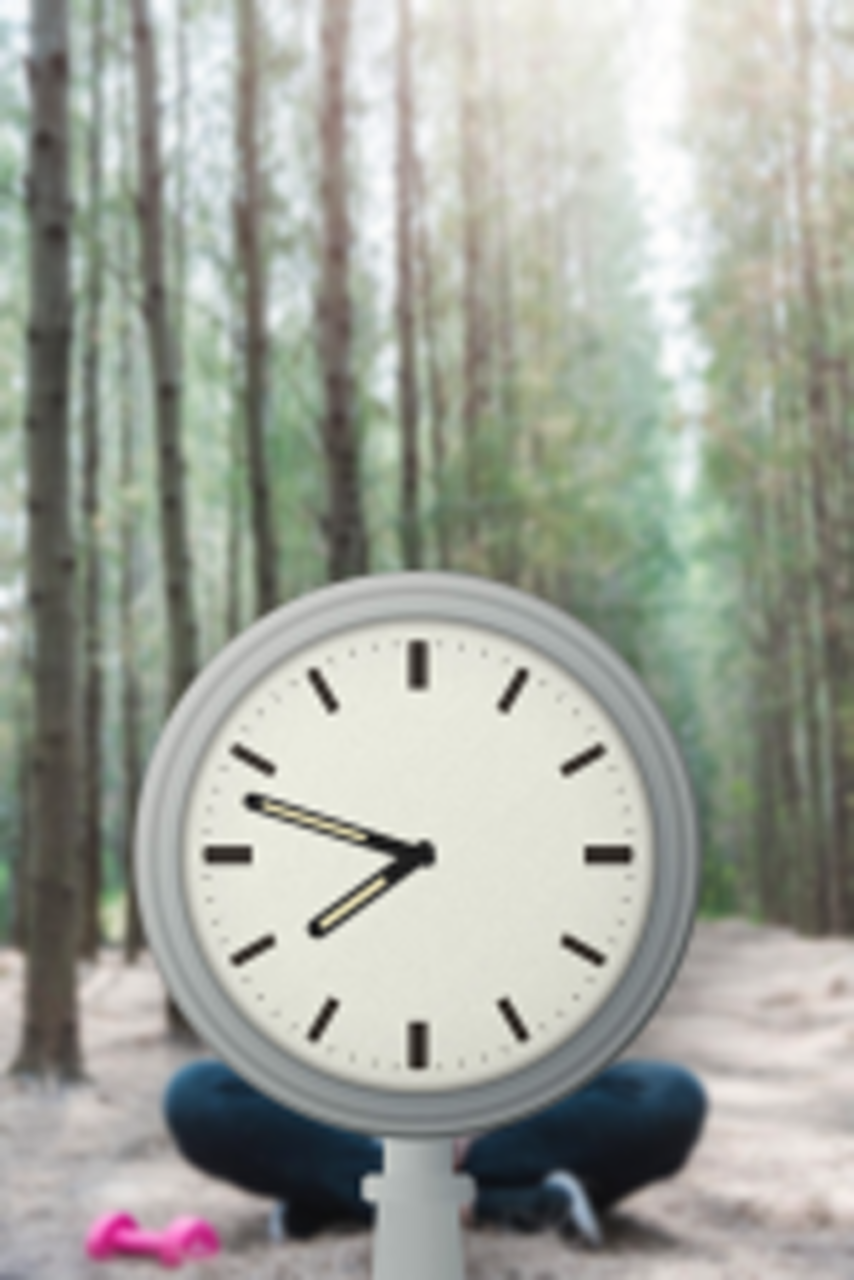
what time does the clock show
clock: 7:48
